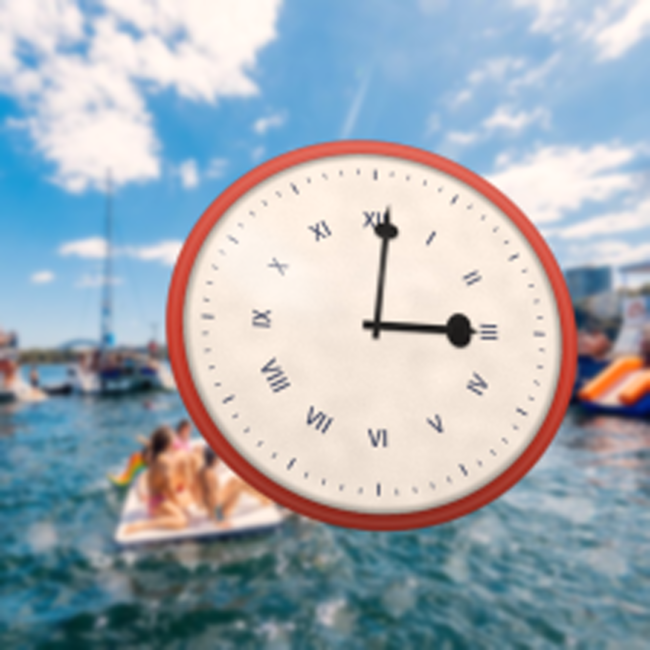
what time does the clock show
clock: 3:01
